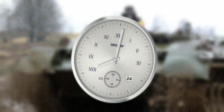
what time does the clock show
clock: 8:01
